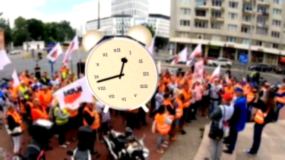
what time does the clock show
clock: 12:43
